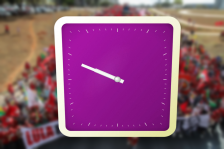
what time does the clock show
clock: 9:49
